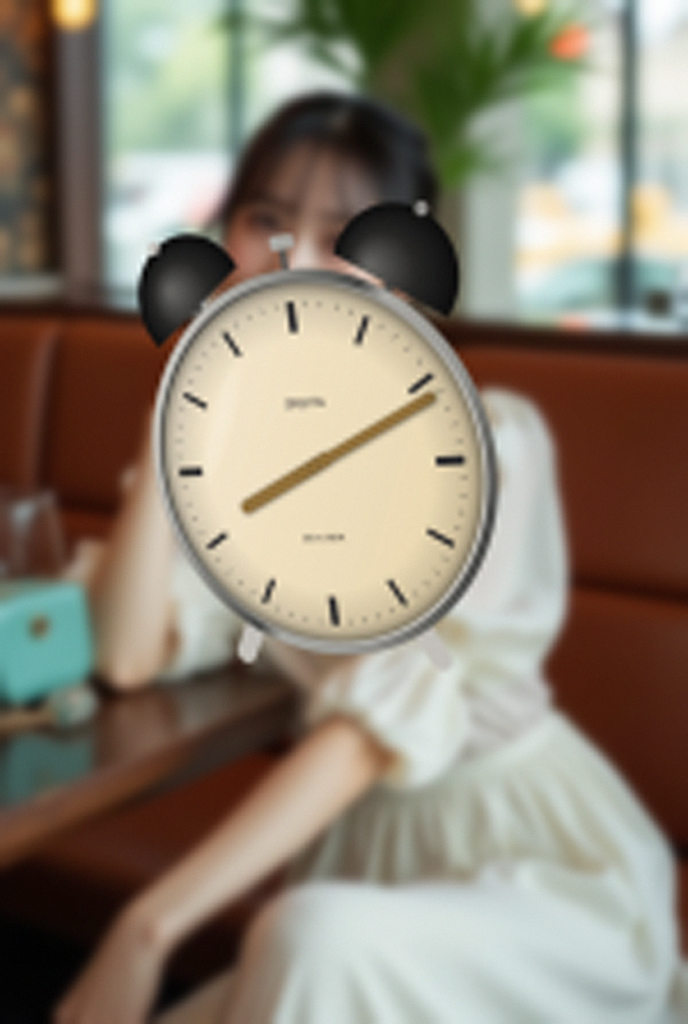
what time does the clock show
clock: 8:11
